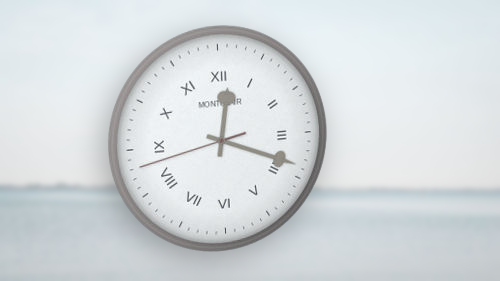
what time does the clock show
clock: 12:18:43
